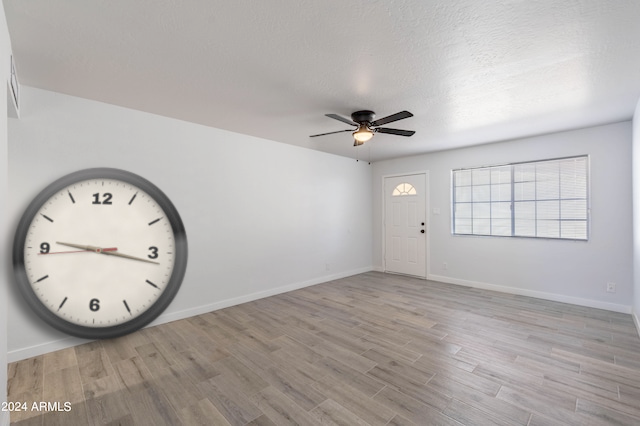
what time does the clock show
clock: 9:16:44
